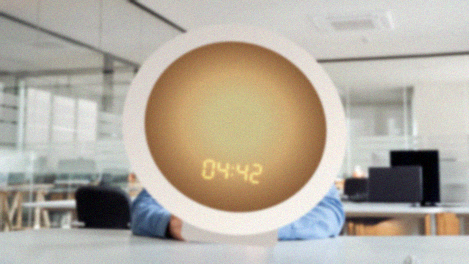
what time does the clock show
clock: 4:42
